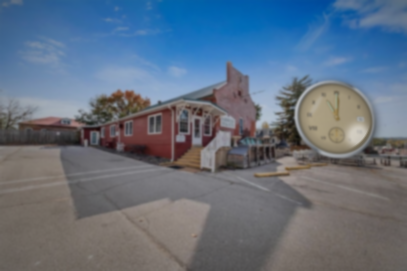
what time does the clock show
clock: 11:00
